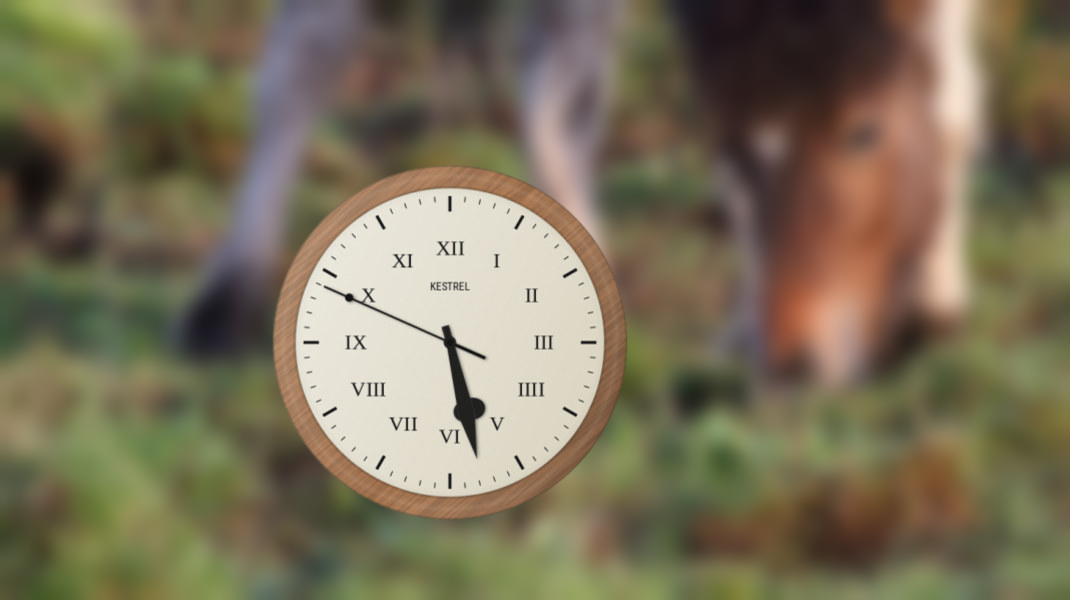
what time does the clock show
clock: 5:27:49
